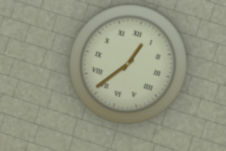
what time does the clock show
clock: 12:36
